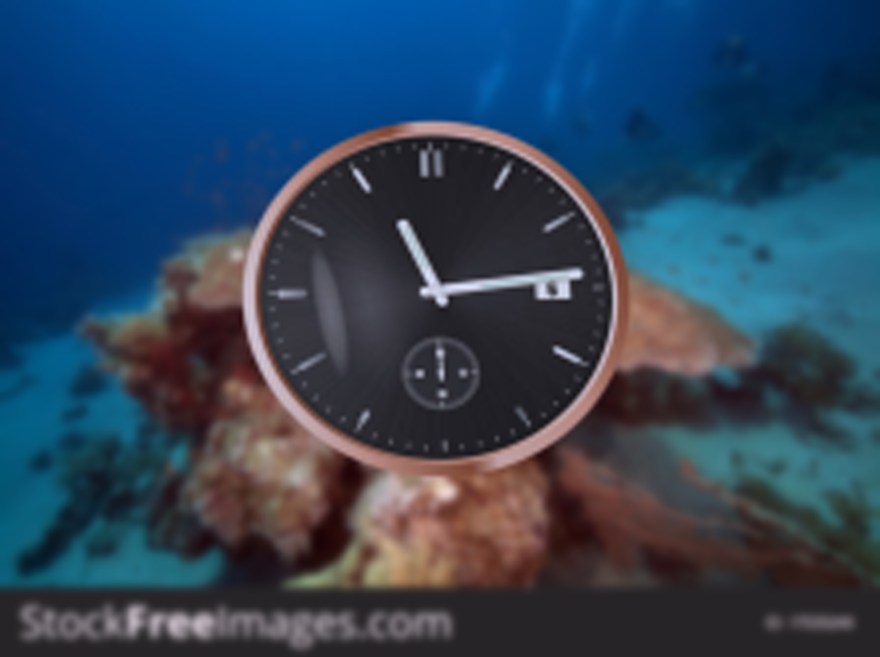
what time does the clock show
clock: 11:14
